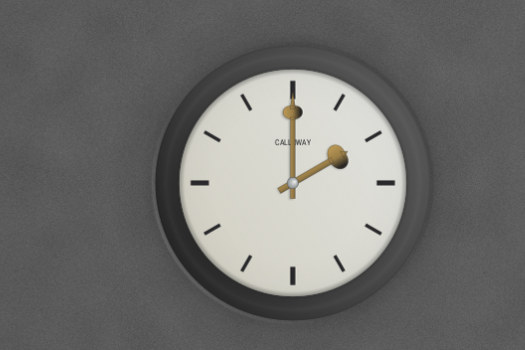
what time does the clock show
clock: 2:00
